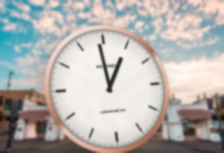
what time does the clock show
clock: 12:59
